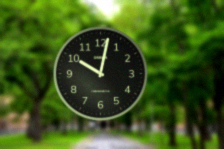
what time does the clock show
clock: 10:02
